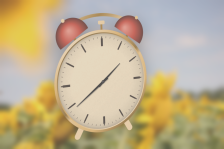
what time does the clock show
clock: 1:39
